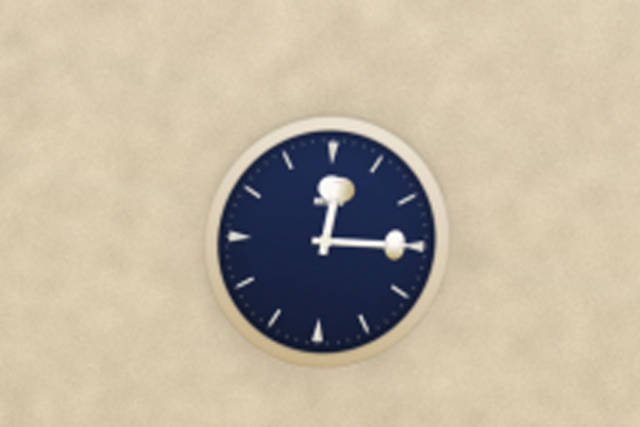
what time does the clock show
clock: 12:15
